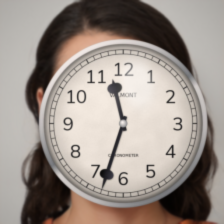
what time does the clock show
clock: 11:33
